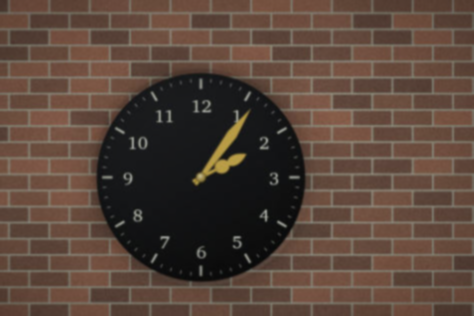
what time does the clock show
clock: 2:06
